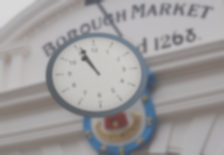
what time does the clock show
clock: 10:56
